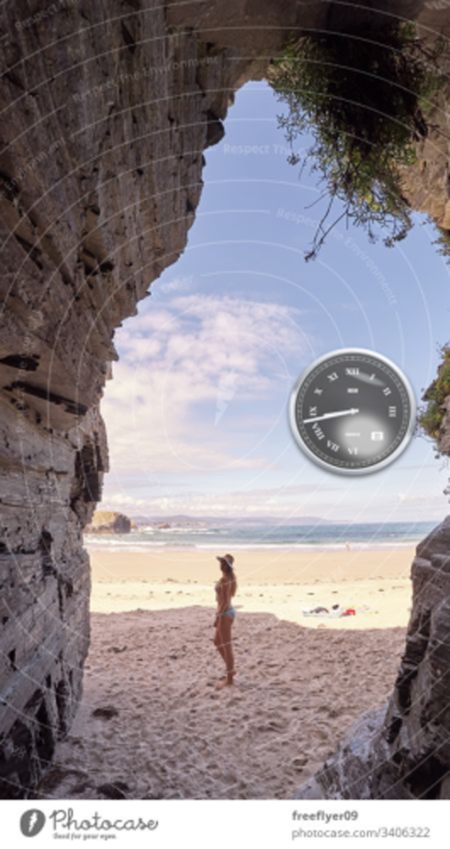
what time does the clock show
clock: 8:43
